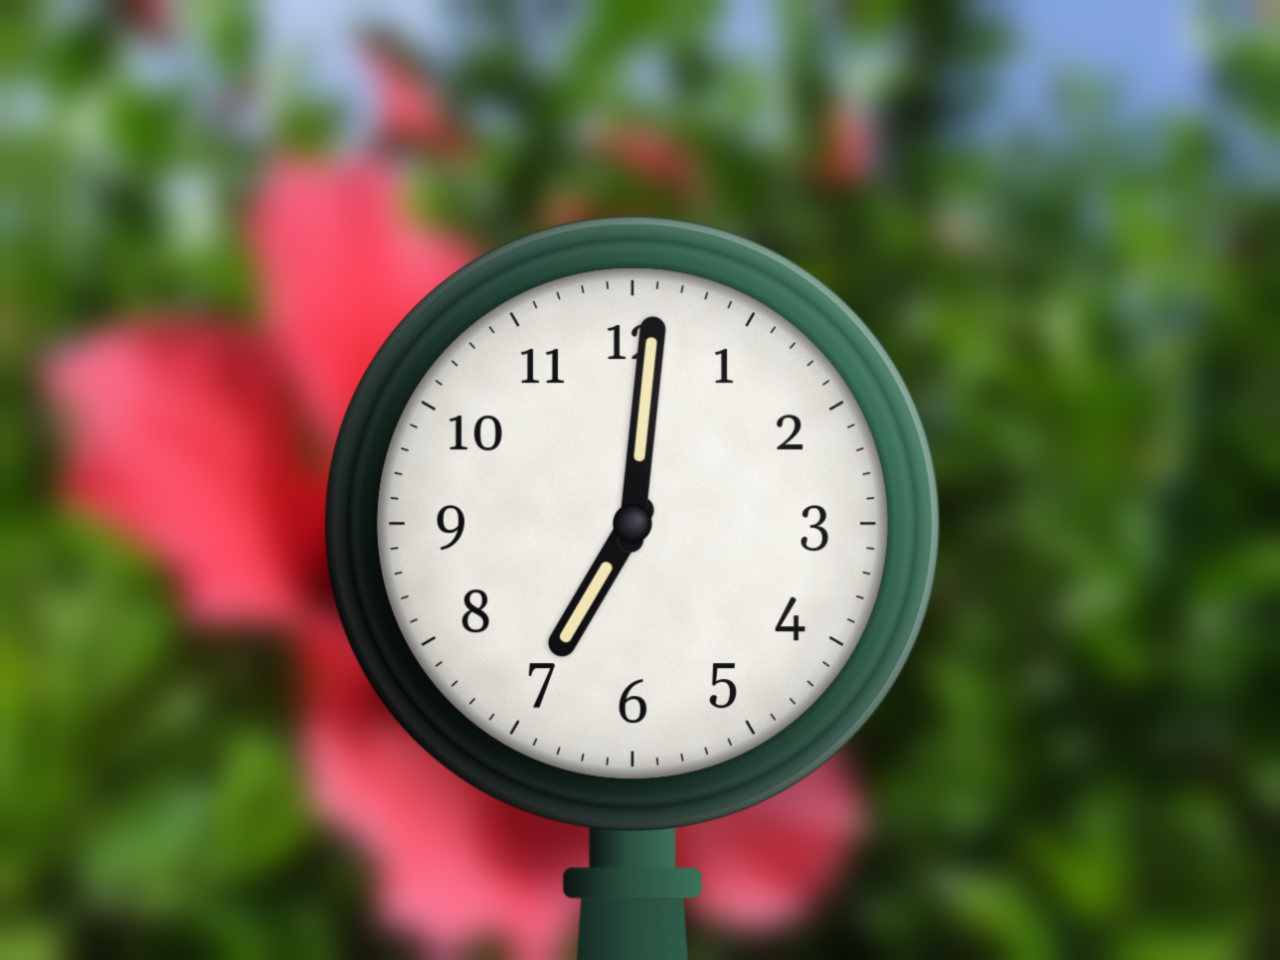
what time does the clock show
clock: 7:01
